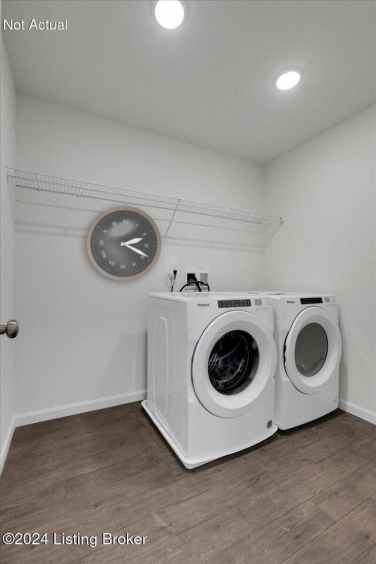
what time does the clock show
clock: 2:19
